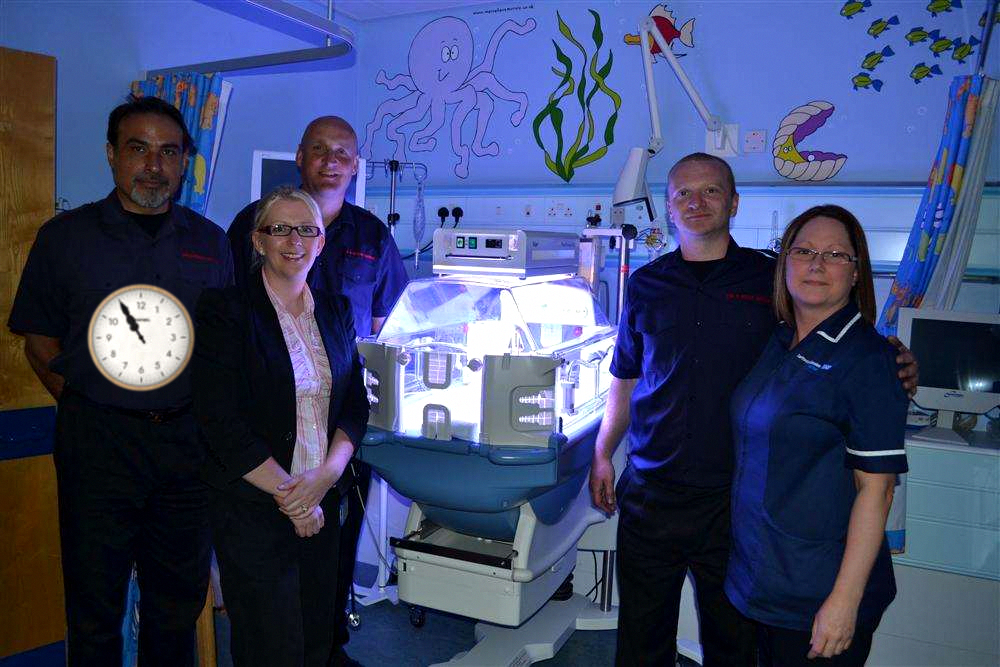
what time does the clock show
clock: 10:55
